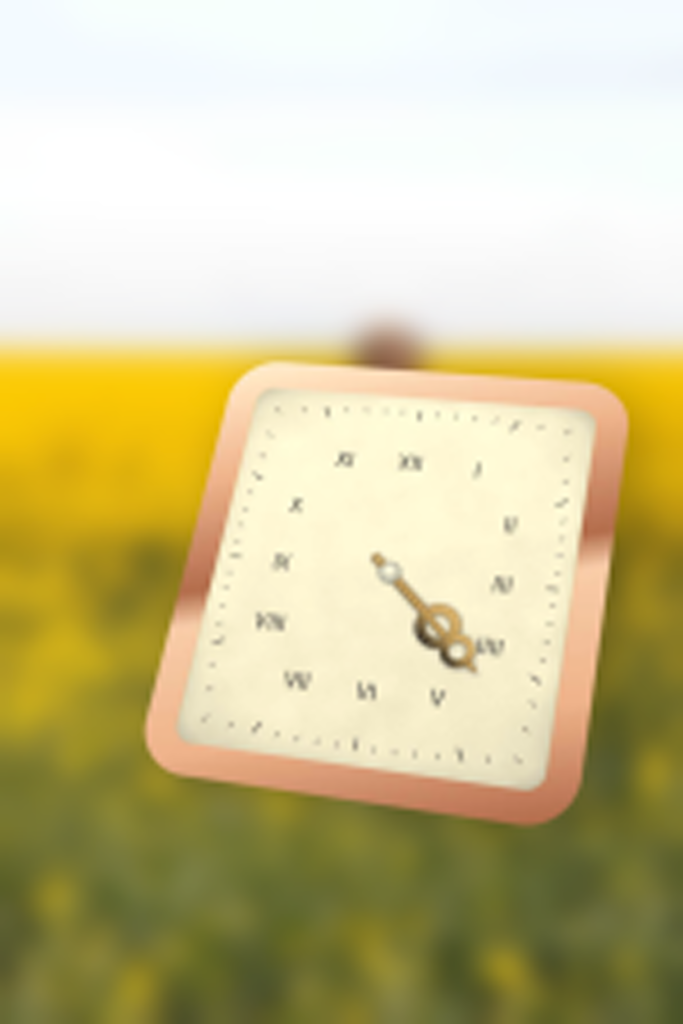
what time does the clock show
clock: 4:22
